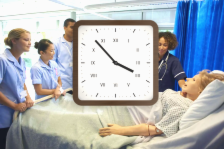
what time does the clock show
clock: 3:53
